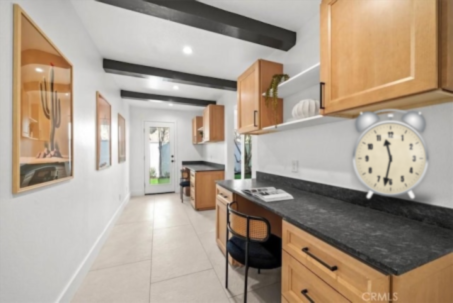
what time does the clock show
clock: 11:32
